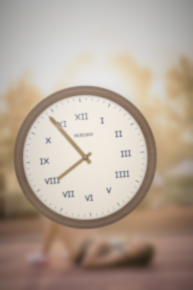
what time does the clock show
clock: 7:54
